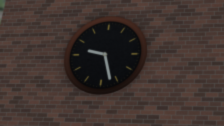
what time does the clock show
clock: 9:27
